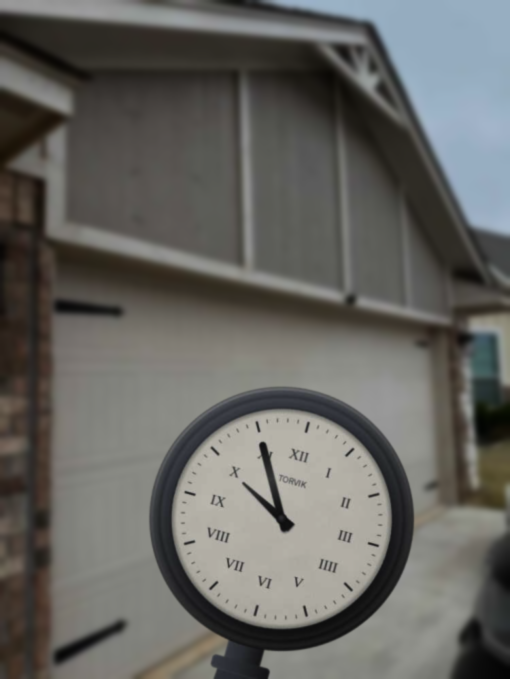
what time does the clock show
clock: 9:55
